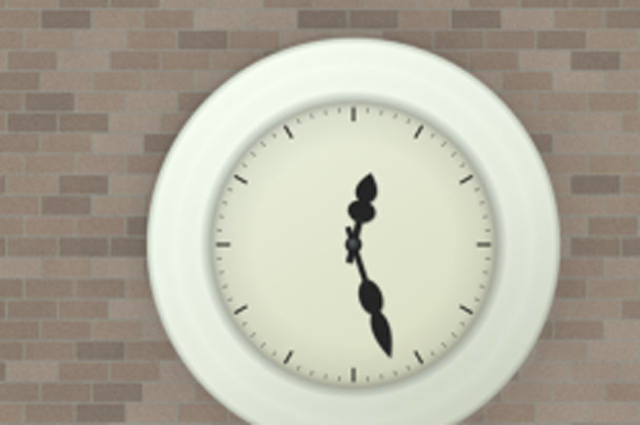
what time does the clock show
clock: 12:27
